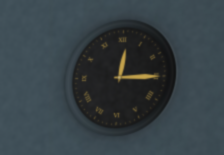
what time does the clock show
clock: 12:15
